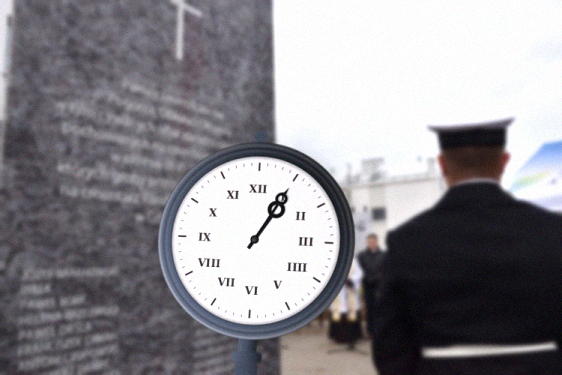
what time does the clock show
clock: 1:05
